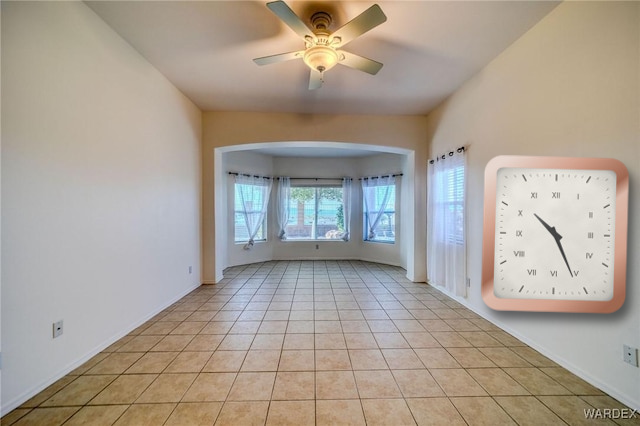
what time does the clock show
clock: 10:26
